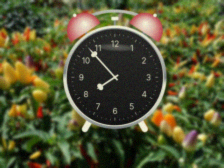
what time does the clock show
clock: 7:53
